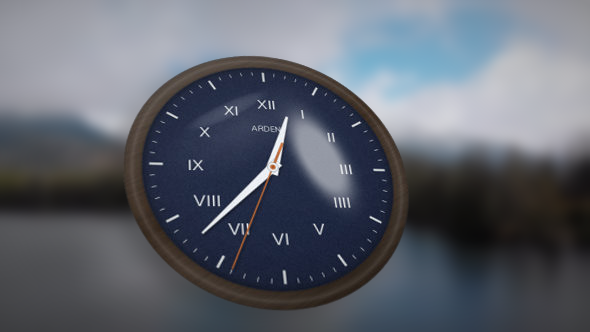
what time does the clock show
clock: 12:37:34
